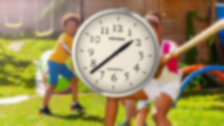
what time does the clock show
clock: 1:38
